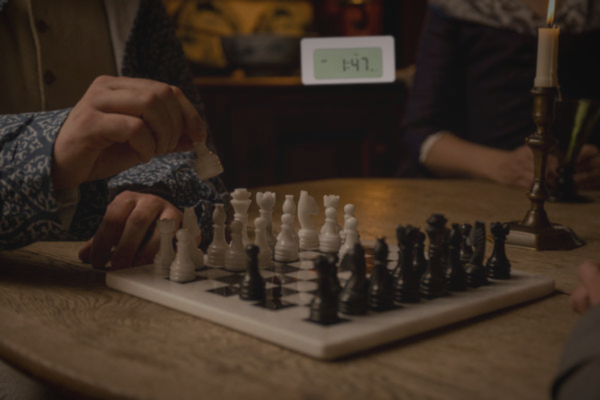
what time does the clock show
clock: 1:47
